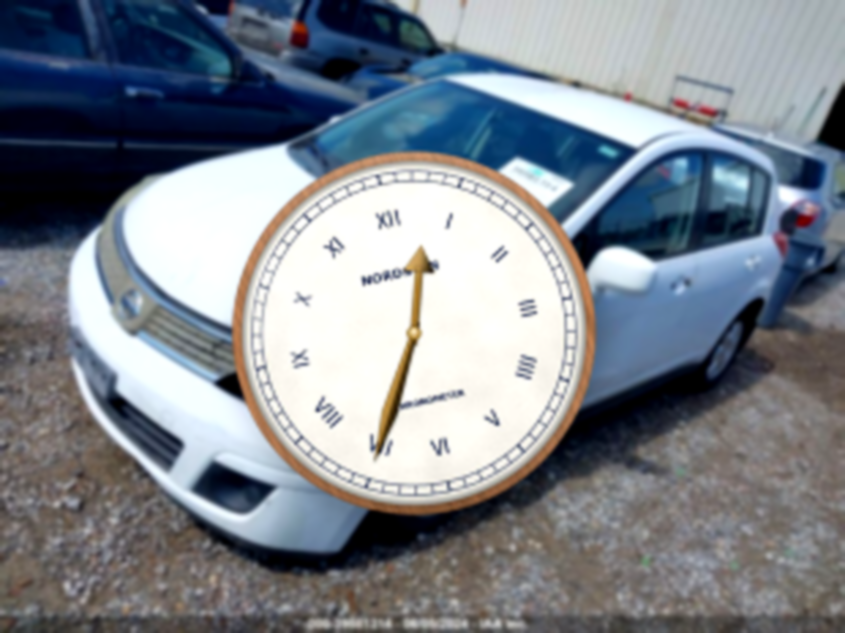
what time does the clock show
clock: 12:35
